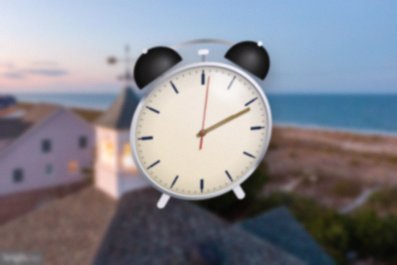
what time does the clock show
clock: 2:11:01
